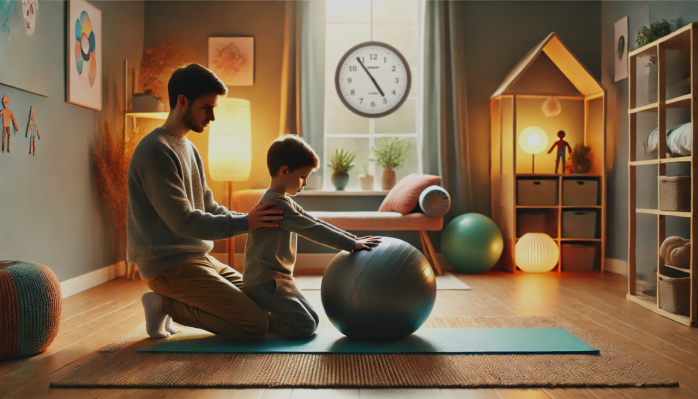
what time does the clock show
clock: 4:54
